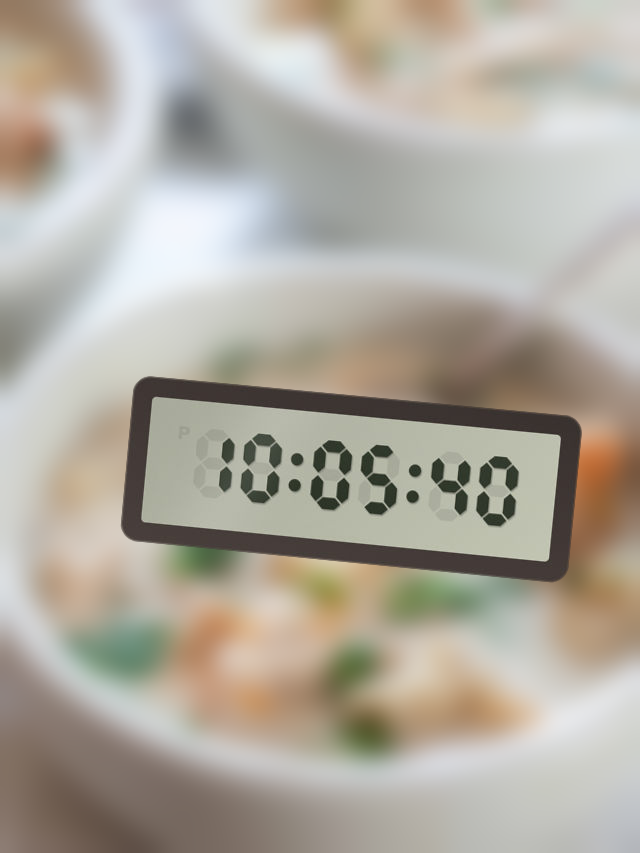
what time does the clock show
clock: 10:05:40
